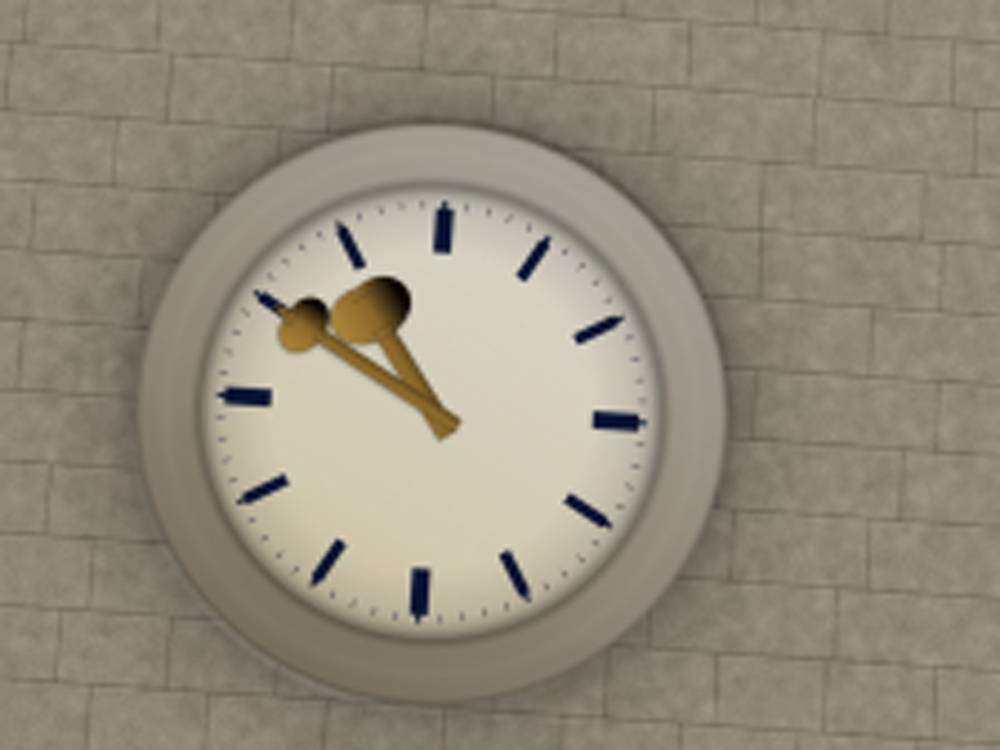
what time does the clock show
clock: 10:50
